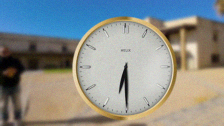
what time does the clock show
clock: 6:30
